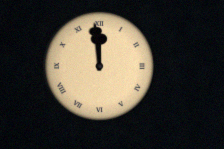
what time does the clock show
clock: 11:59
